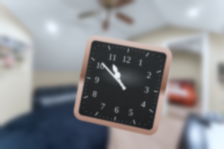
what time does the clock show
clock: 10:51
